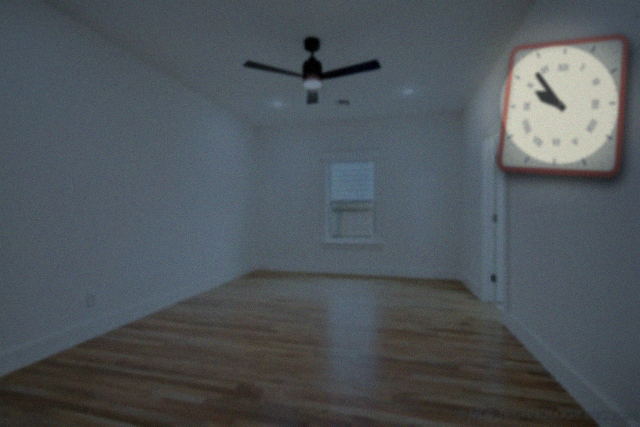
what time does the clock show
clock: 9:53
